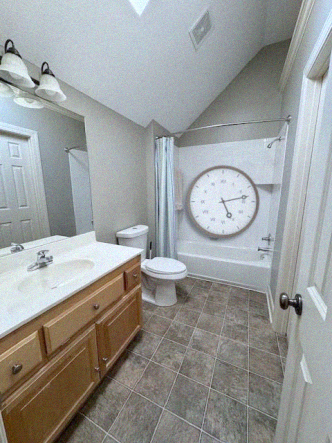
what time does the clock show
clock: 5:13
